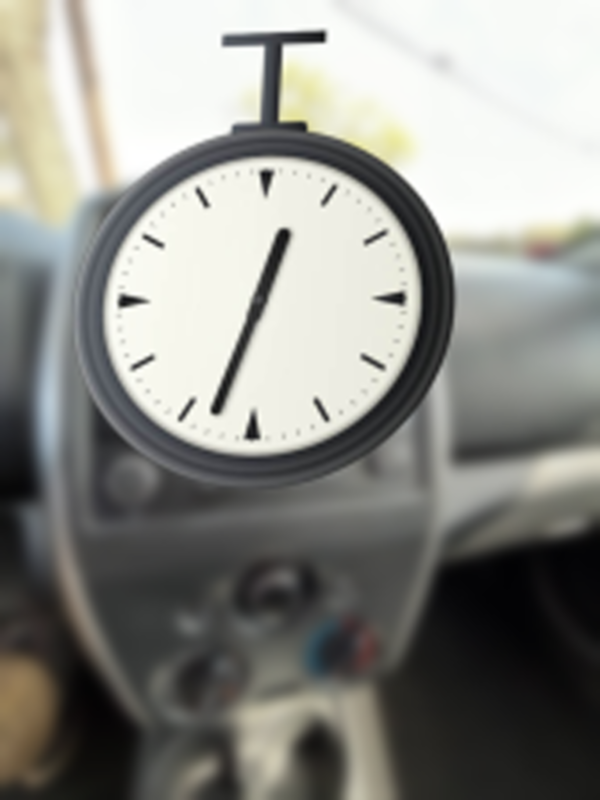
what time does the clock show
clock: 12:33
